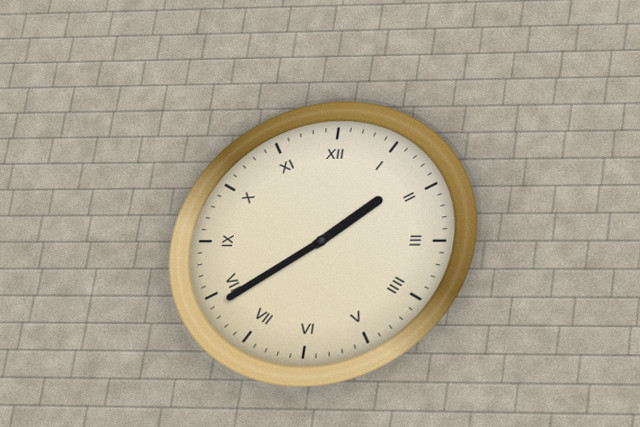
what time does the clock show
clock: 1:39
